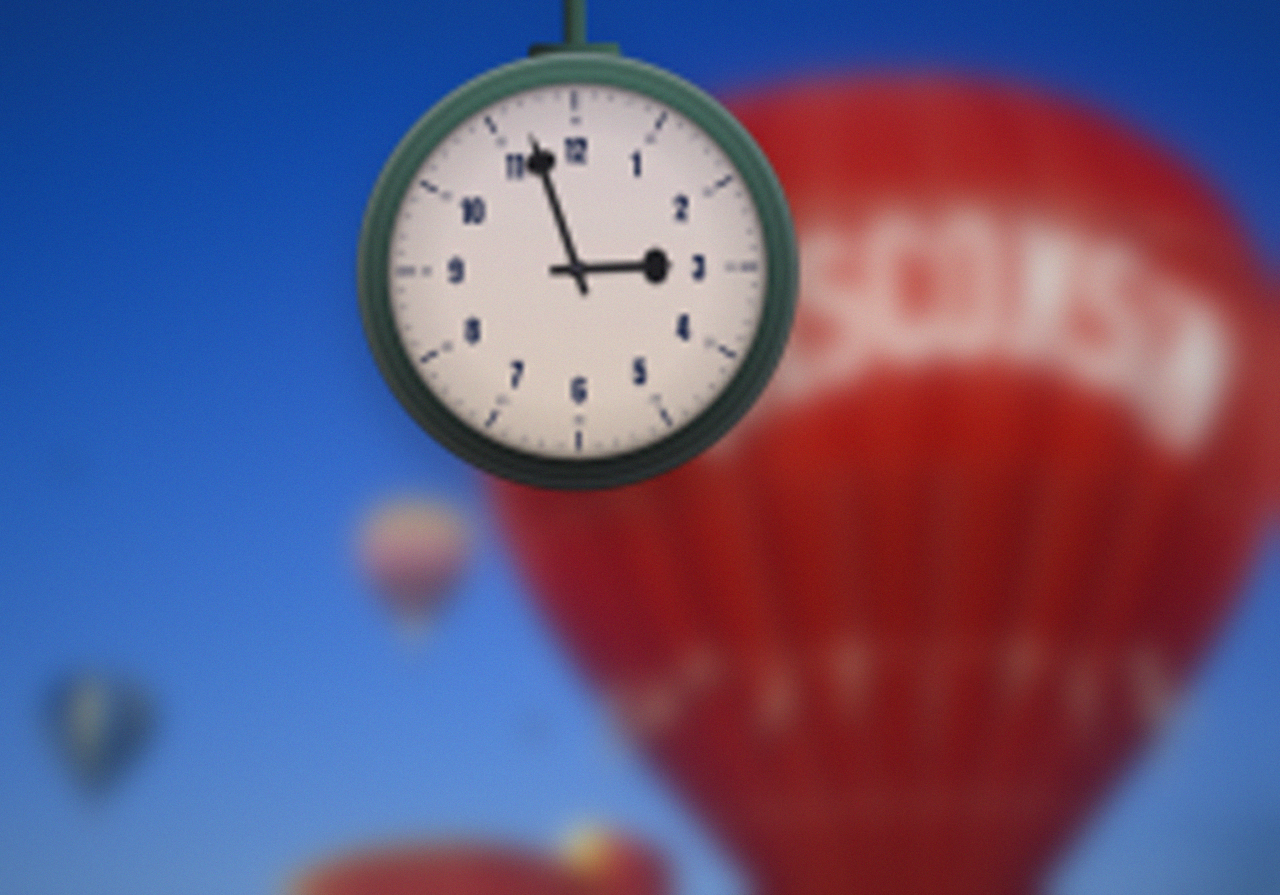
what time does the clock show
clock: 2:57
